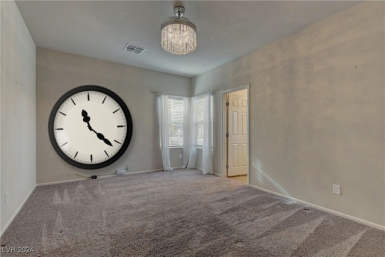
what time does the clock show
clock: 11:22
